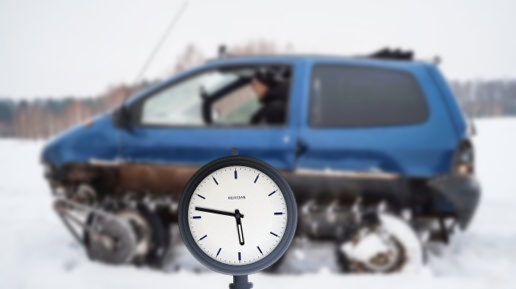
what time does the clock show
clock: 5:47
